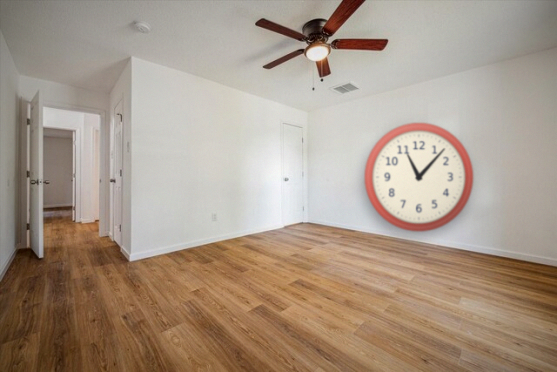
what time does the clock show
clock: 11:07
